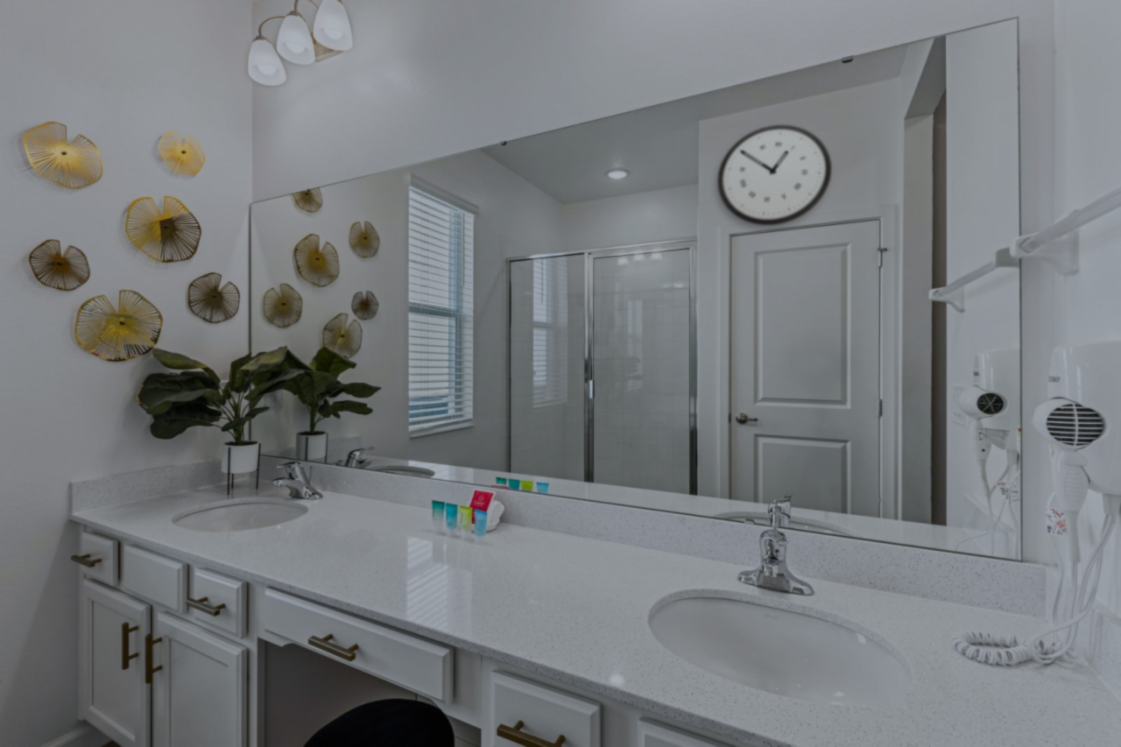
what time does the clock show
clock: 12:50
